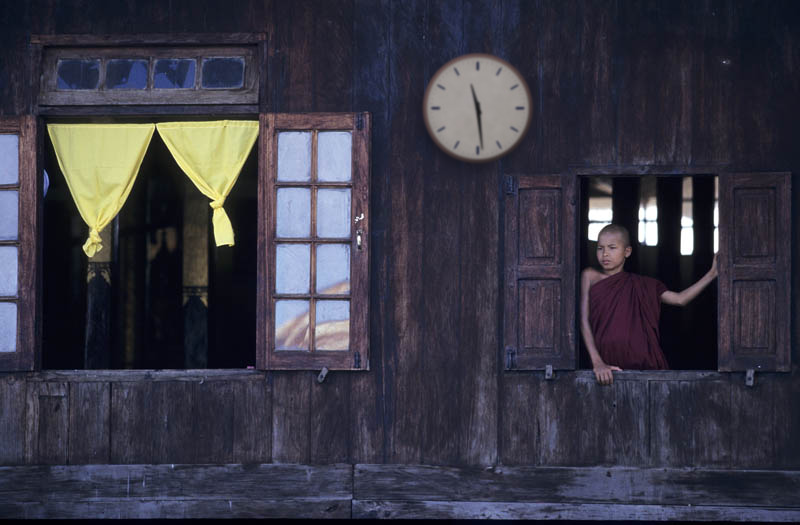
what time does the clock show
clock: 11:29
